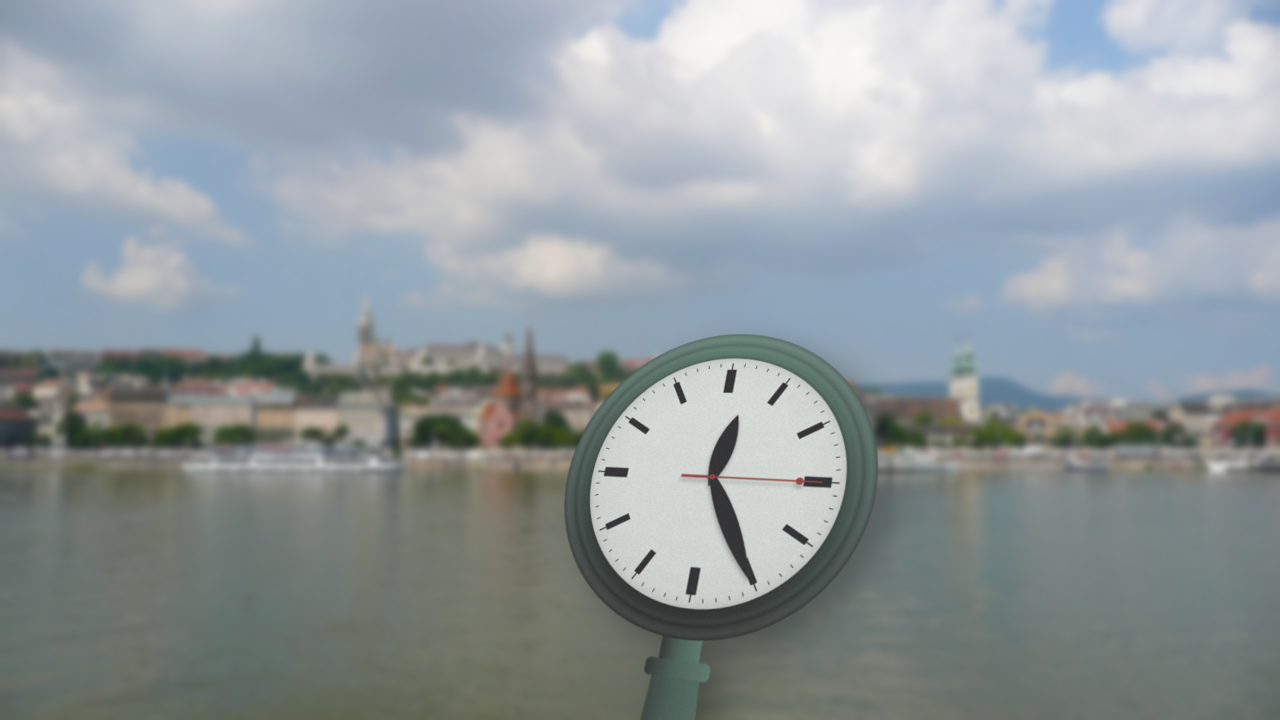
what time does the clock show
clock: 12:25:15
